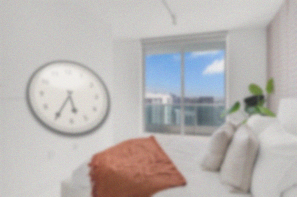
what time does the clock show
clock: 5:35
